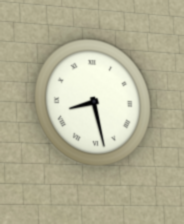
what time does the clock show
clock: 8:28
